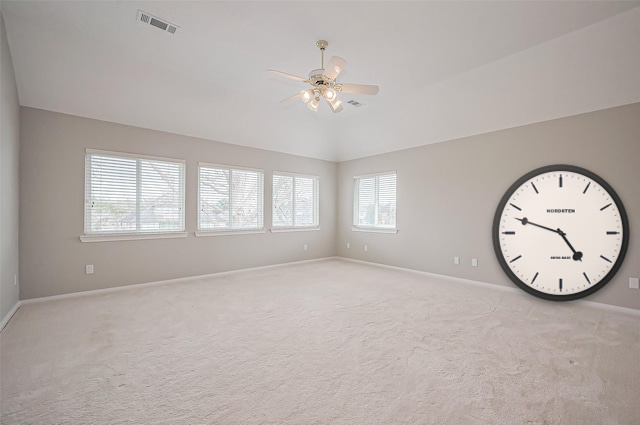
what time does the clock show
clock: 4:48
